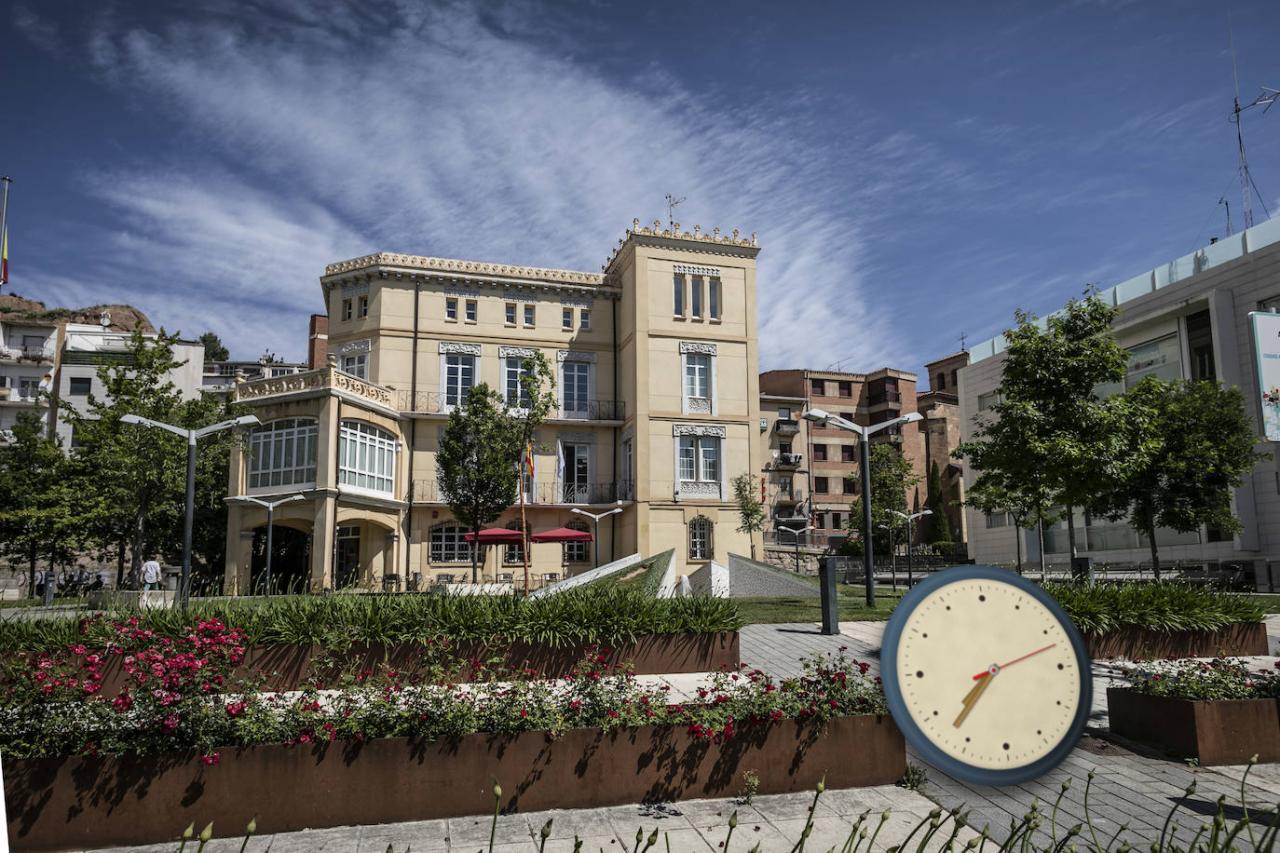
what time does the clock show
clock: 7:37:12
